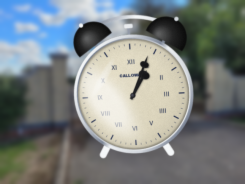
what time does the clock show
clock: 1:04
